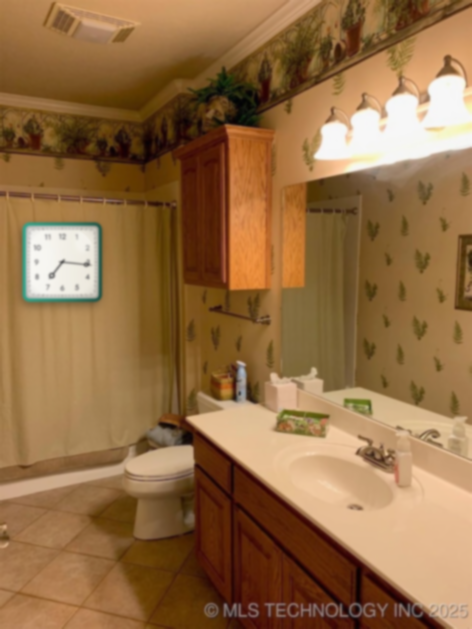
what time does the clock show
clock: 7:16
